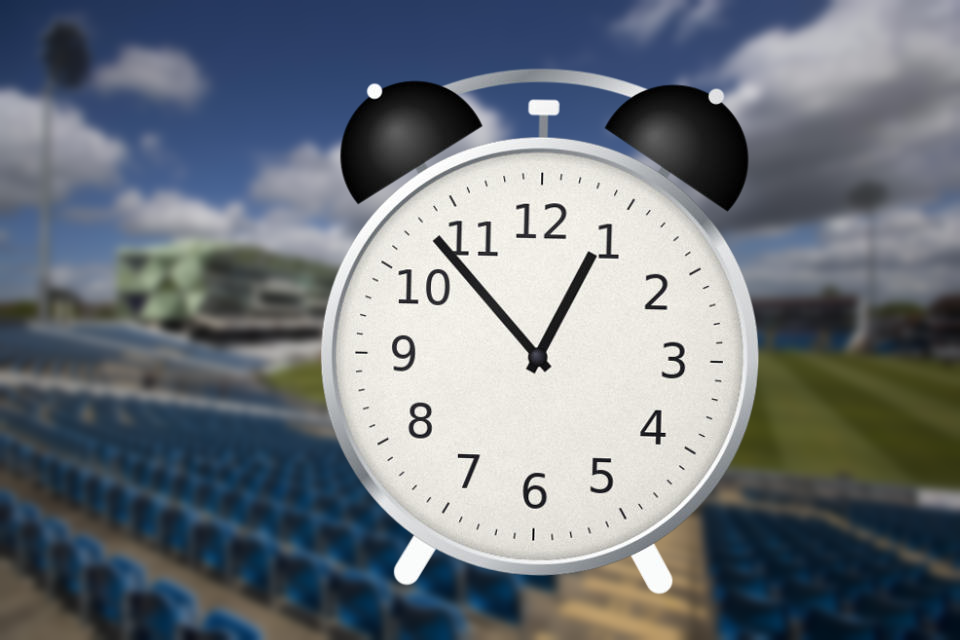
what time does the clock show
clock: 12:53
